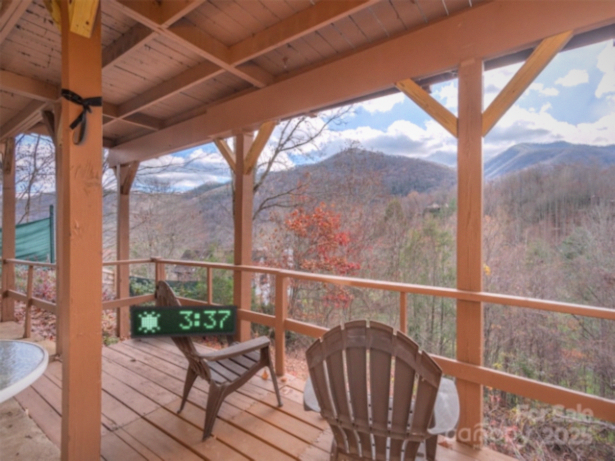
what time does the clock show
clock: 3:37
